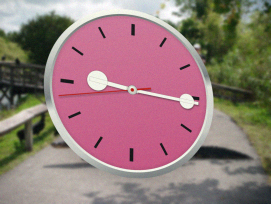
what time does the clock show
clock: 9:15:43
